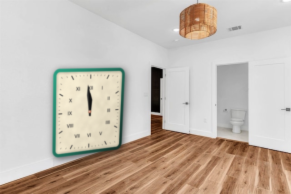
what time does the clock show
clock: 11:59
